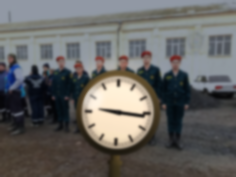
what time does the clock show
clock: 9:16
